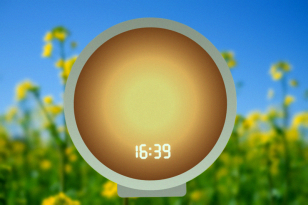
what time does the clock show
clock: 16:39
